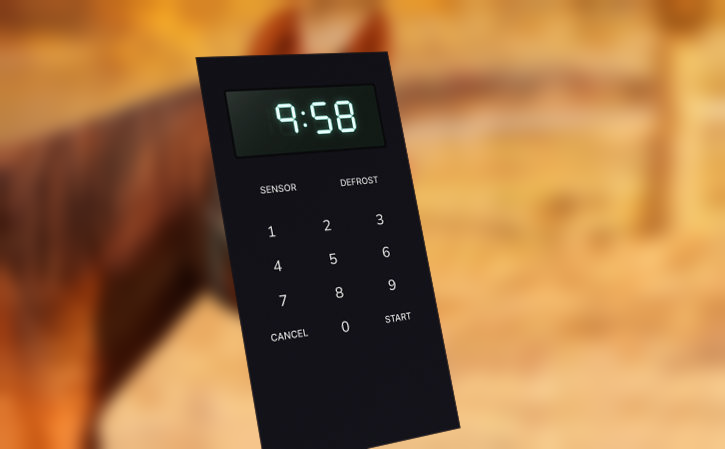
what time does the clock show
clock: 9:58
